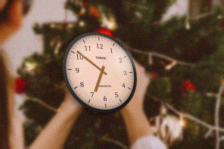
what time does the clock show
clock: 6:51
